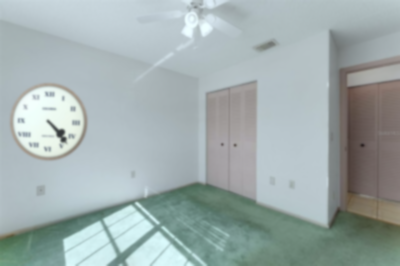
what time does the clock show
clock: 4:23
